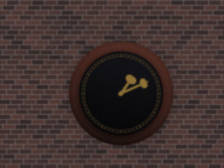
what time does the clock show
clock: 1:11
